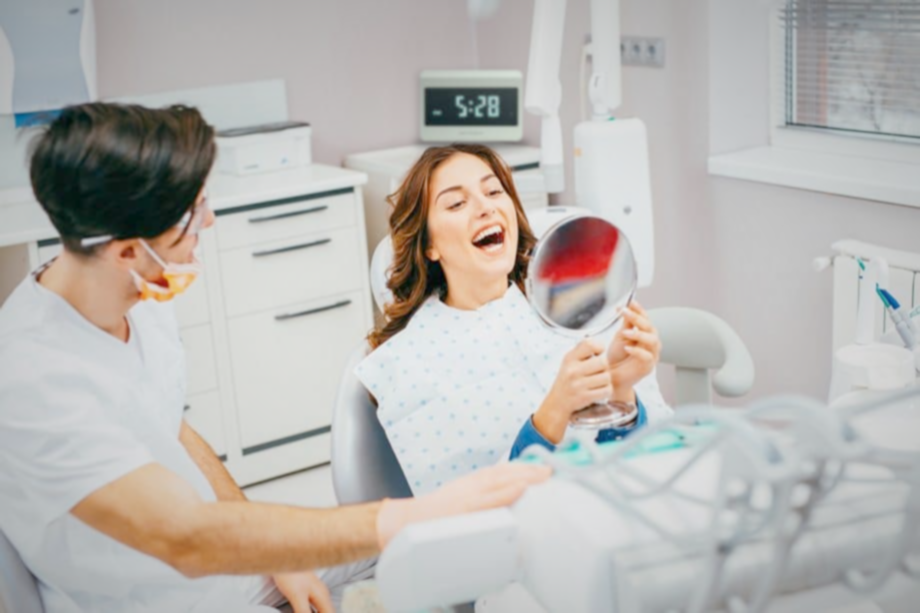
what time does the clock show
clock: 5:28
